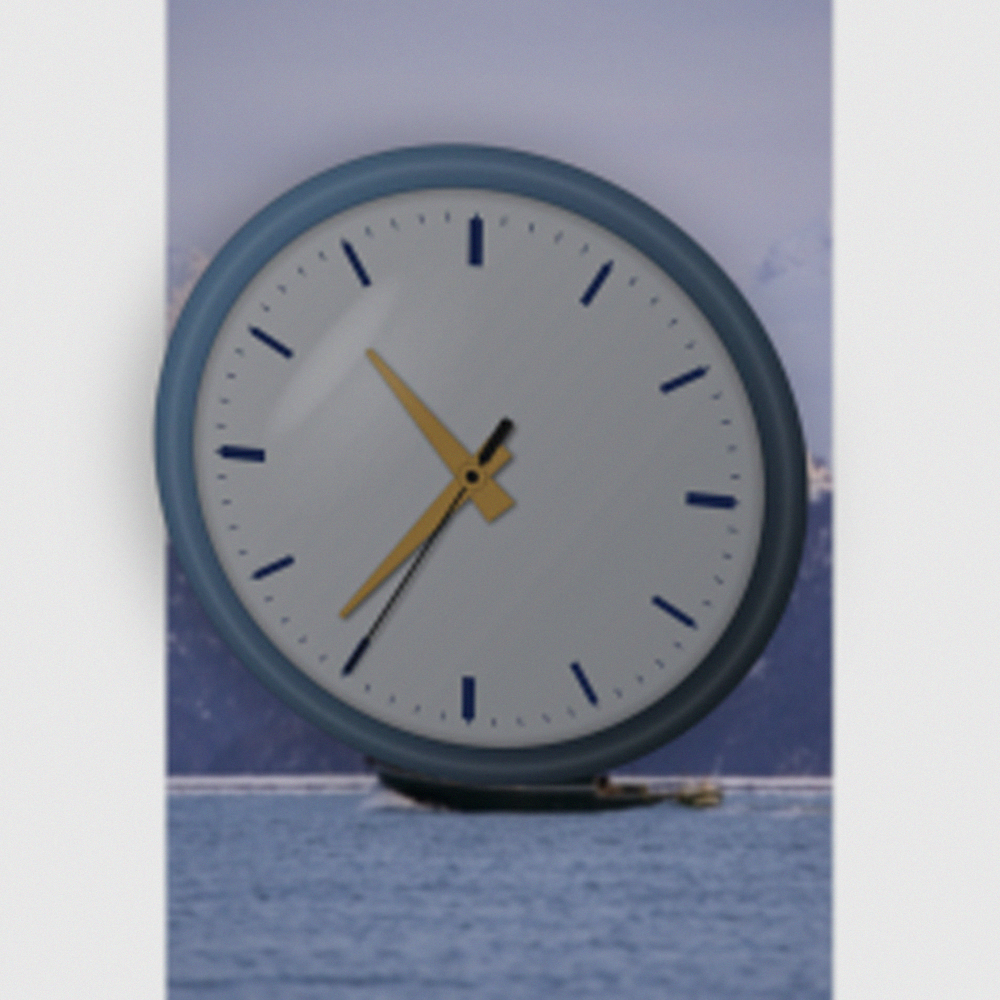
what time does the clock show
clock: 10:36:35
